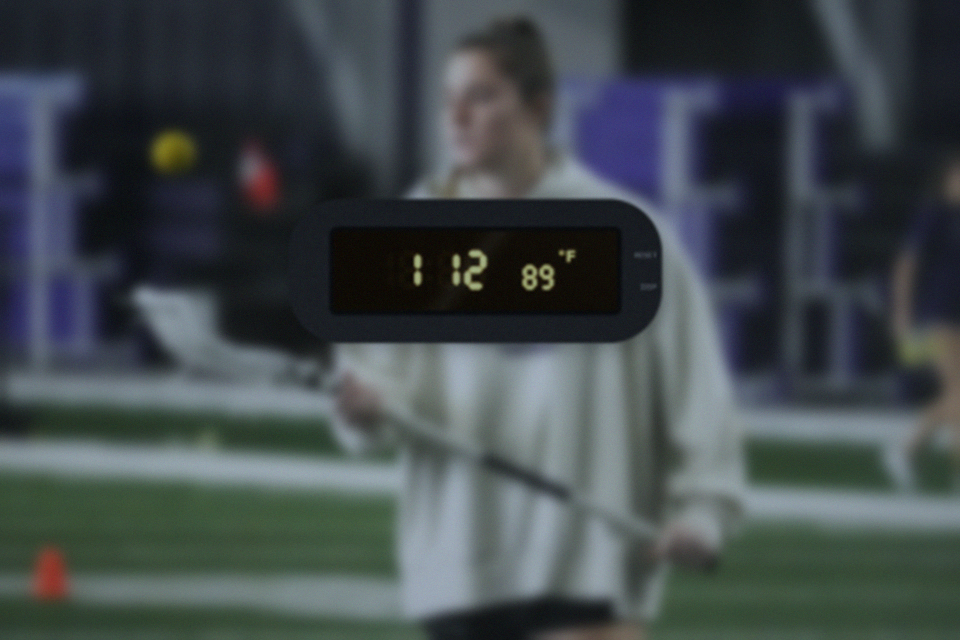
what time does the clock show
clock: 1:12
